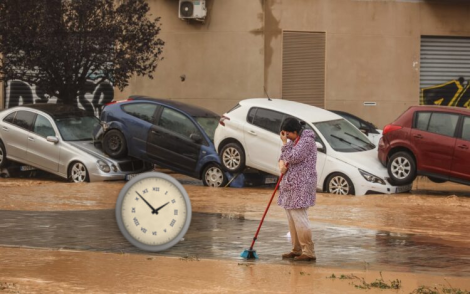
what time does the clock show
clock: 1:52
